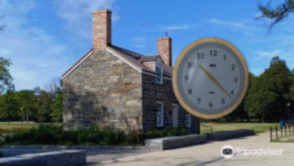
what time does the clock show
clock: 10:22
